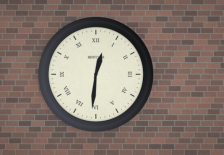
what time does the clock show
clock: 12:31
